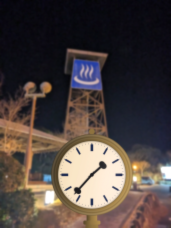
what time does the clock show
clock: 1:37
